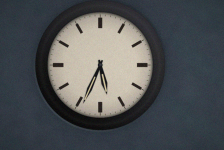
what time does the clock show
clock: 5:34
